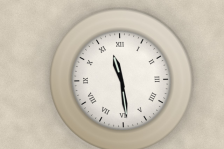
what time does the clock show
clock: 11:29
